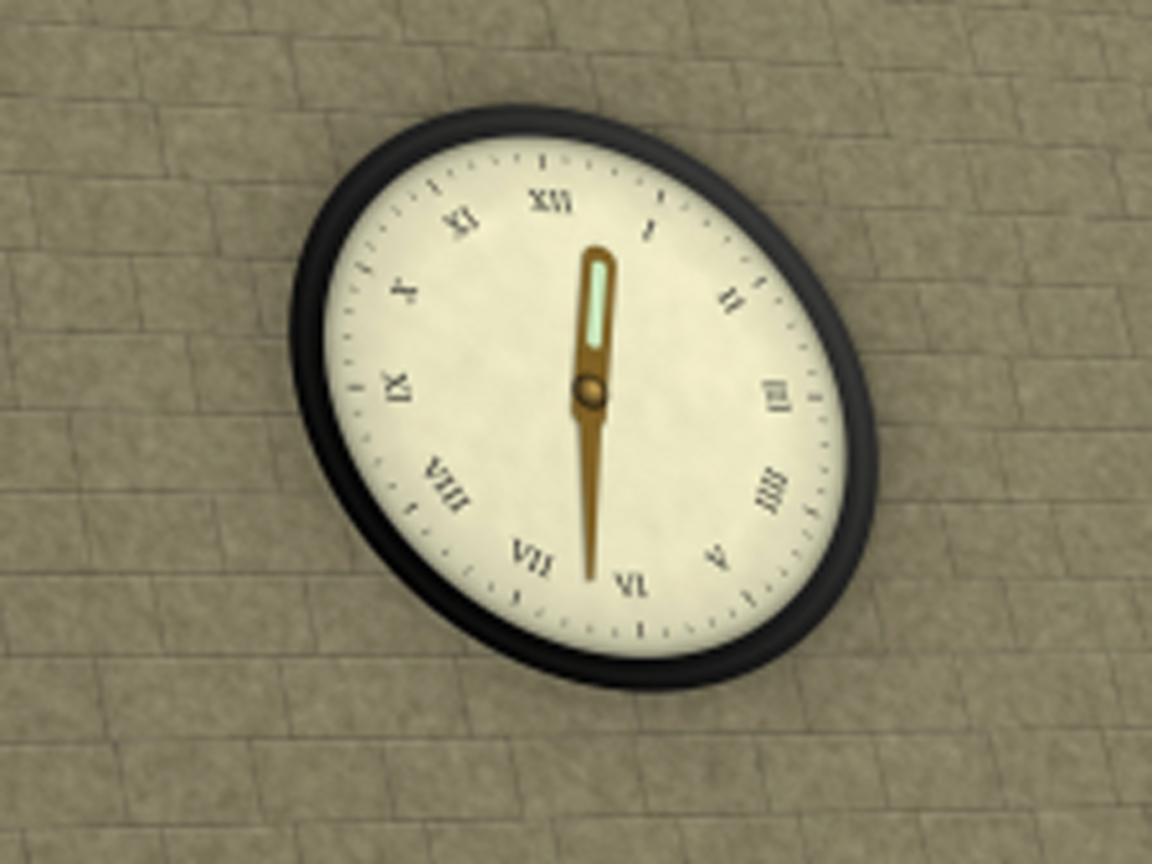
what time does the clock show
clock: 12:32
